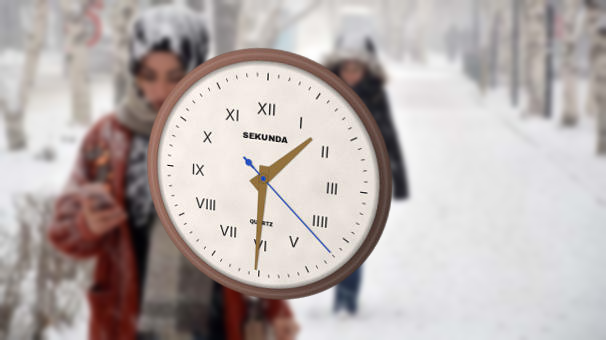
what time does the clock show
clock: 1:30:22
